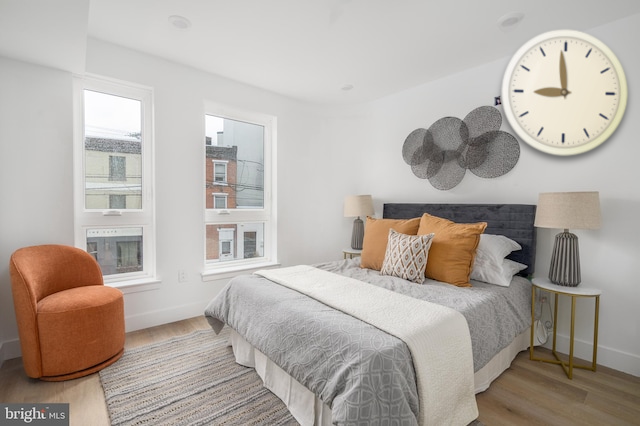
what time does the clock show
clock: 8:59
